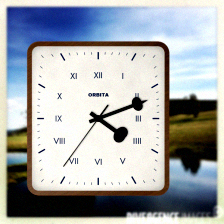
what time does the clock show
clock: 4:11:36
